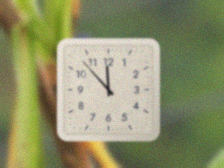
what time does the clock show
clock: 11:53
